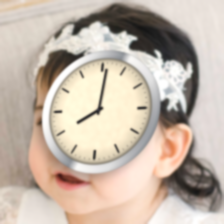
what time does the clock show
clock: 8:01
